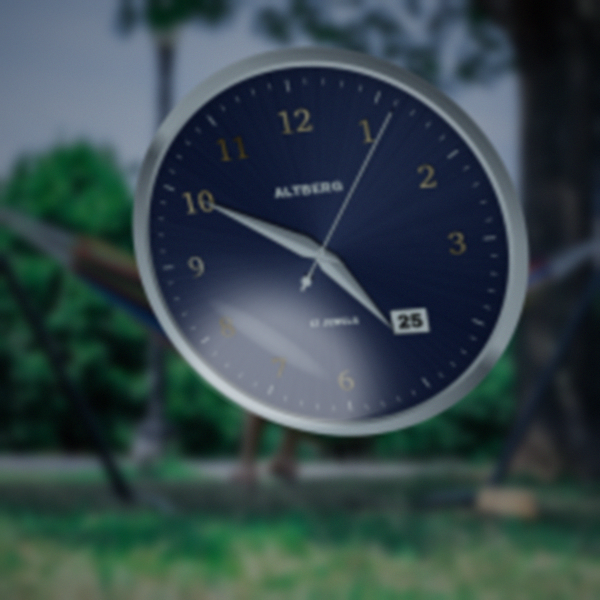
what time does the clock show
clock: 4:50:06
